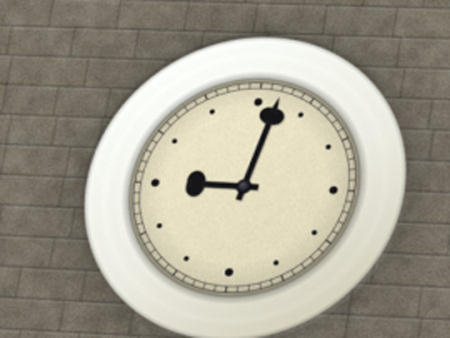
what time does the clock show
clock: 9:02
